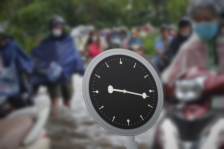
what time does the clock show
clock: 9:17
